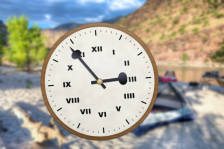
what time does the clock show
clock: 2:54
